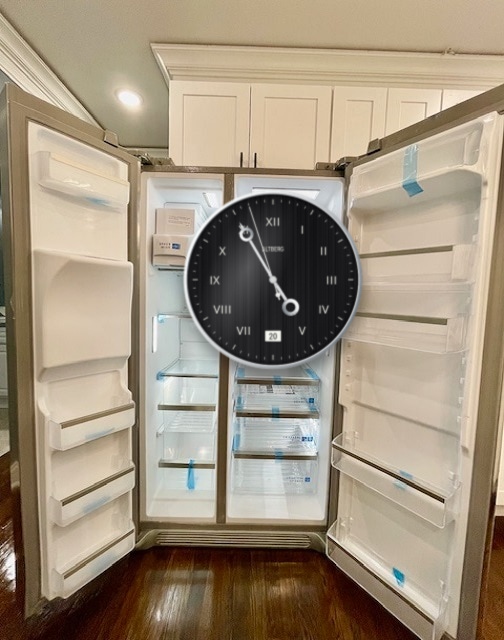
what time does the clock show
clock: 4:54:57
